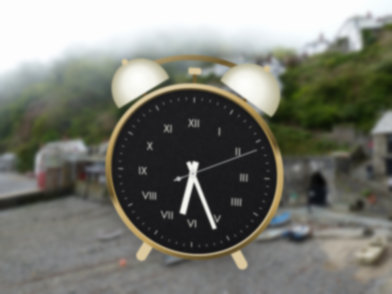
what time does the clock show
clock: 6:26:11
